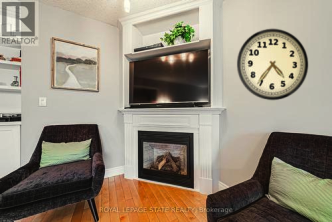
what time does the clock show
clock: 4:36
